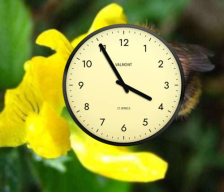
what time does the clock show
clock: 3:55
